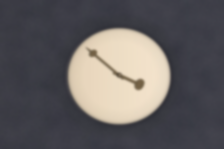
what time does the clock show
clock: 3:52
